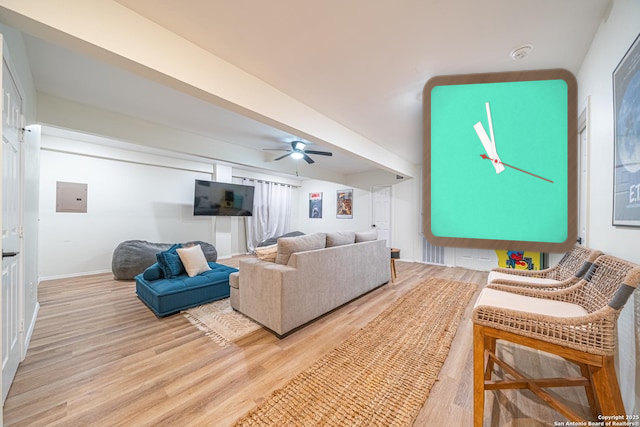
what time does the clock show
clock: 10:58:18
